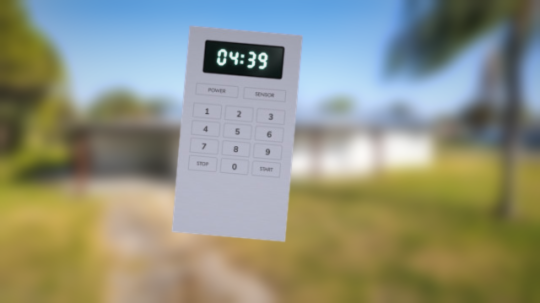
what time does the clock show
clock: 4:39
